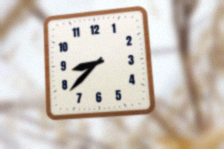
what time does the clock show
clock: 8:38
